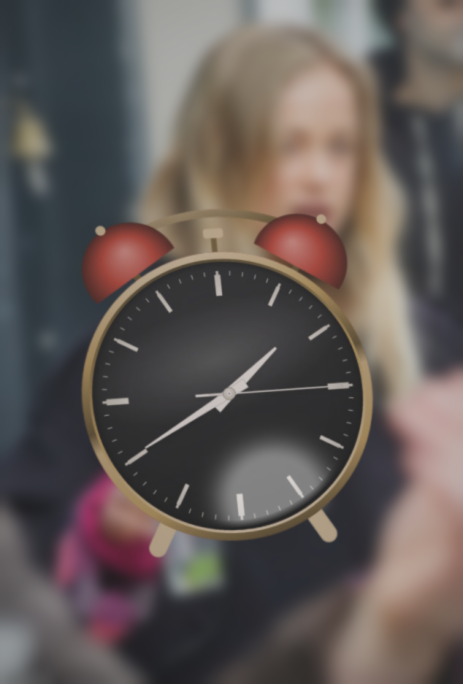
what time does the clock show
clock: 1:40:15
